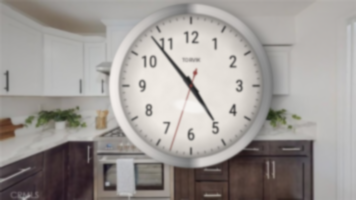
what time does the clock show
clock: 4:53:33
